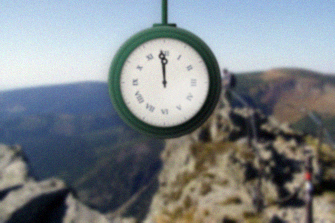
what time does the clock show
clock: 11:59
